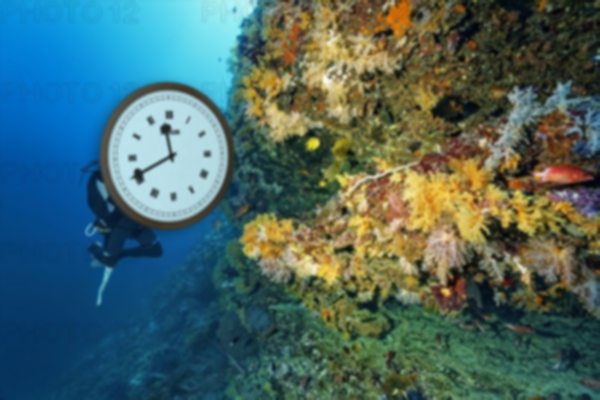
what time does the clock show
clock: 11:41
